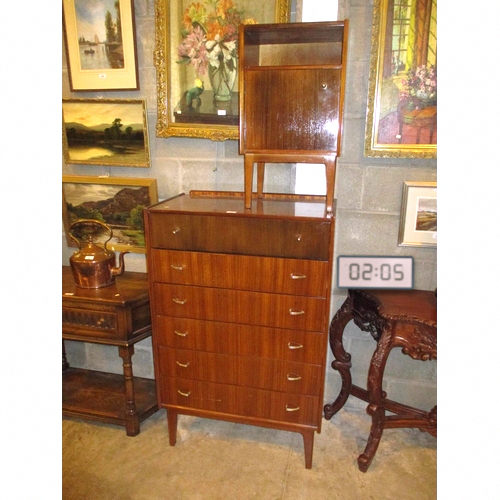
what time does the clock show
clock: 2:05
